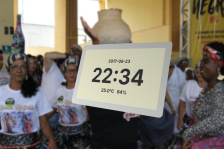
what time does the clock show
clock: 22:34
